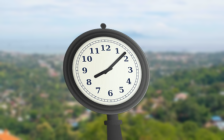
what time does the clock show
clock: 8:08
